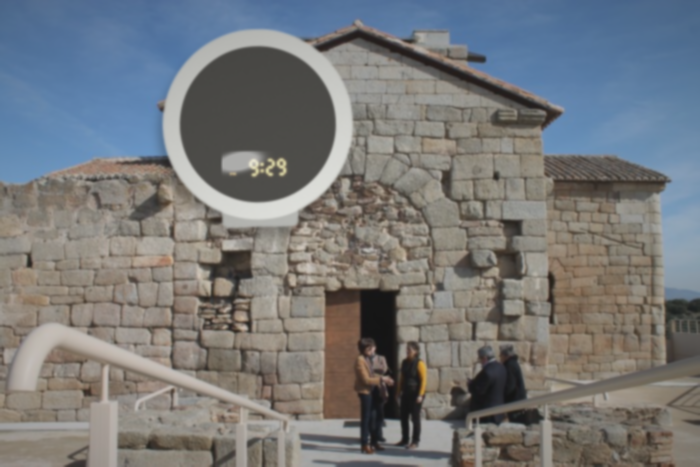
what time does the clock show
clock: 9:29
